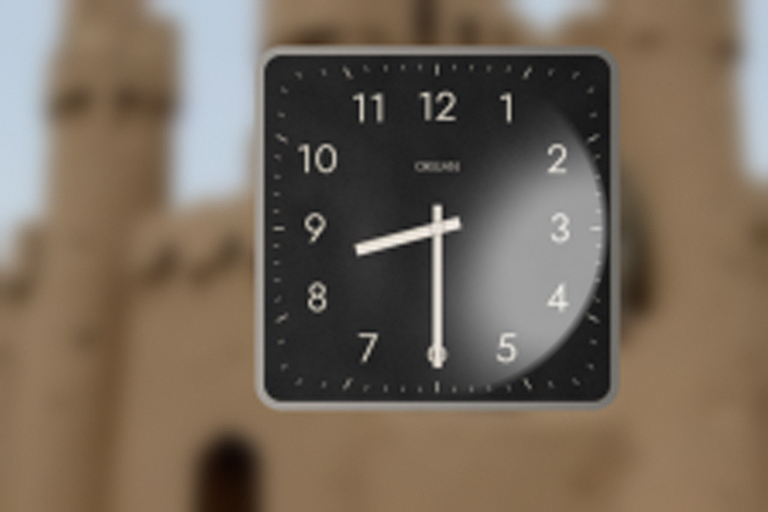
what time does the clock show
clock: 8:30
